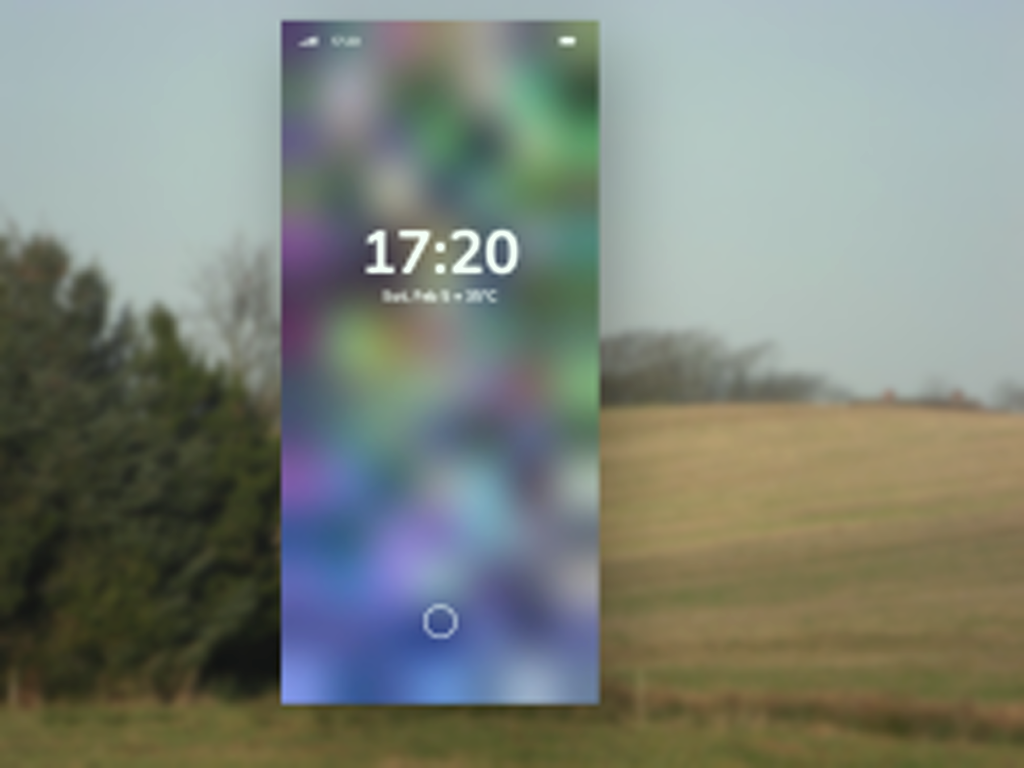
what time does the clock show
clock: 17:20
